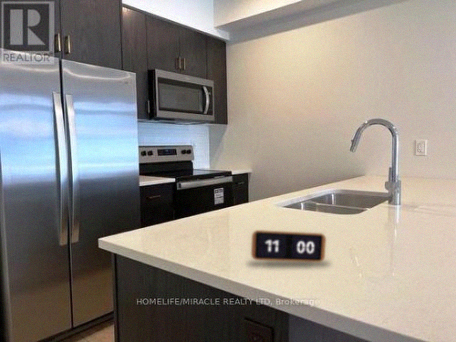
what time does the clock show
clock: 11:00
